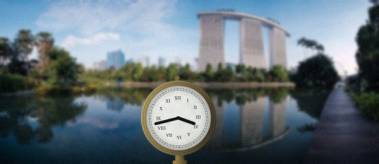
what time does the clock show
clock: 3:43
